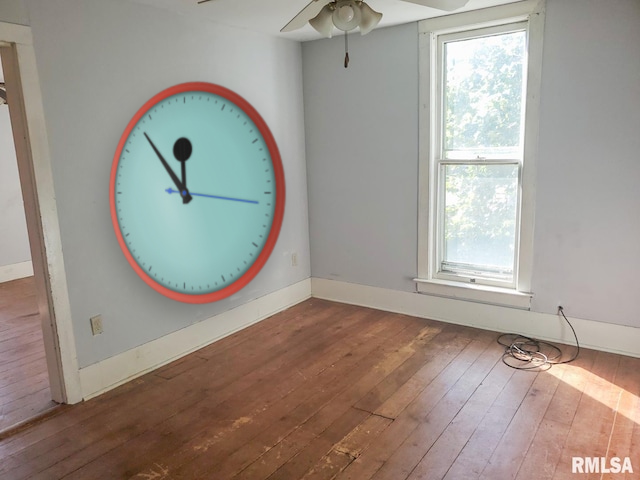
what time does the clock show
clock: 11:53:16
